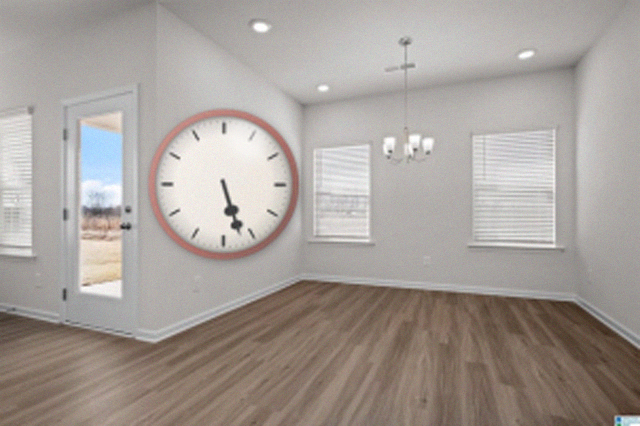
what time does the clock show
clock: 5:27
